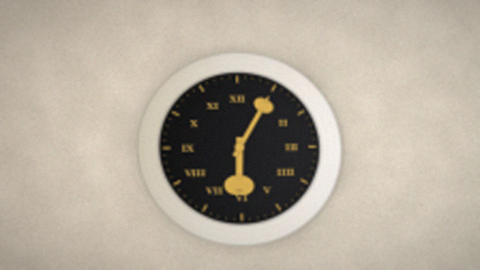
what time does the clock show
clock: 6:05
